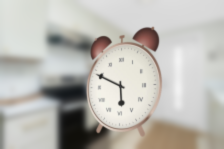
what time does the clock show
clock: 5:49
